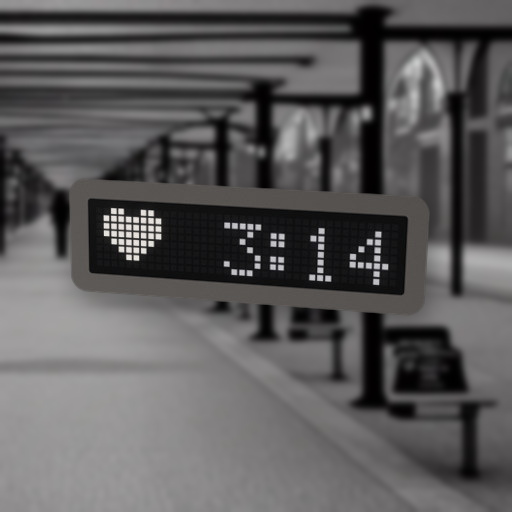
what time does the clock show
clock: 3:14
